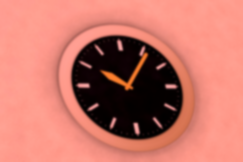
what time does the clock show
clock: 10:06
